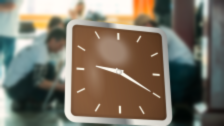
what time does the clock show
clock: 9:20
